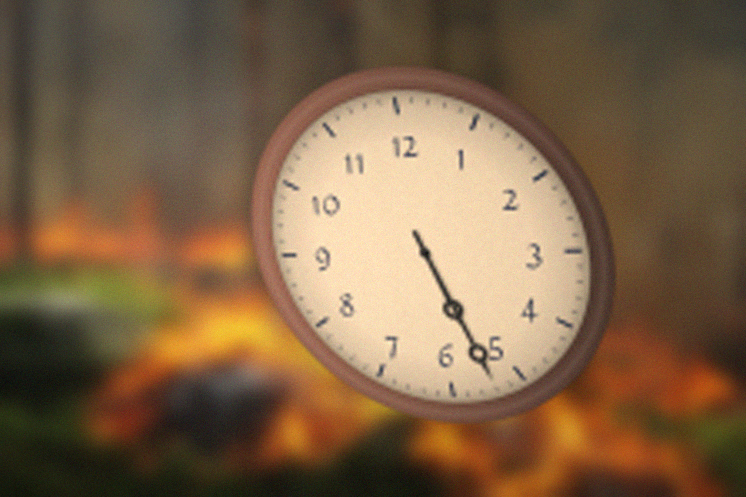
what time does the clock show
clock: 5:27
